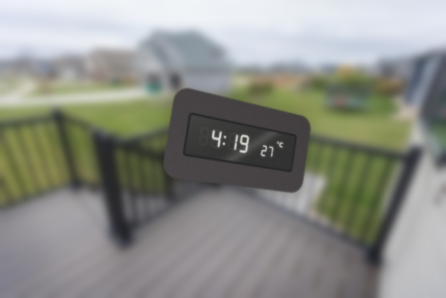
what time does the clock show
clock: 4:19
